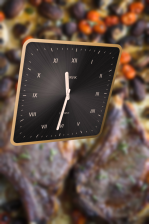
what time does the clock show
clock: 11:31
